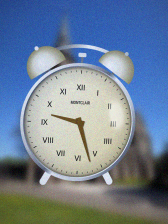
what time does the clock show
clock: 9:27
